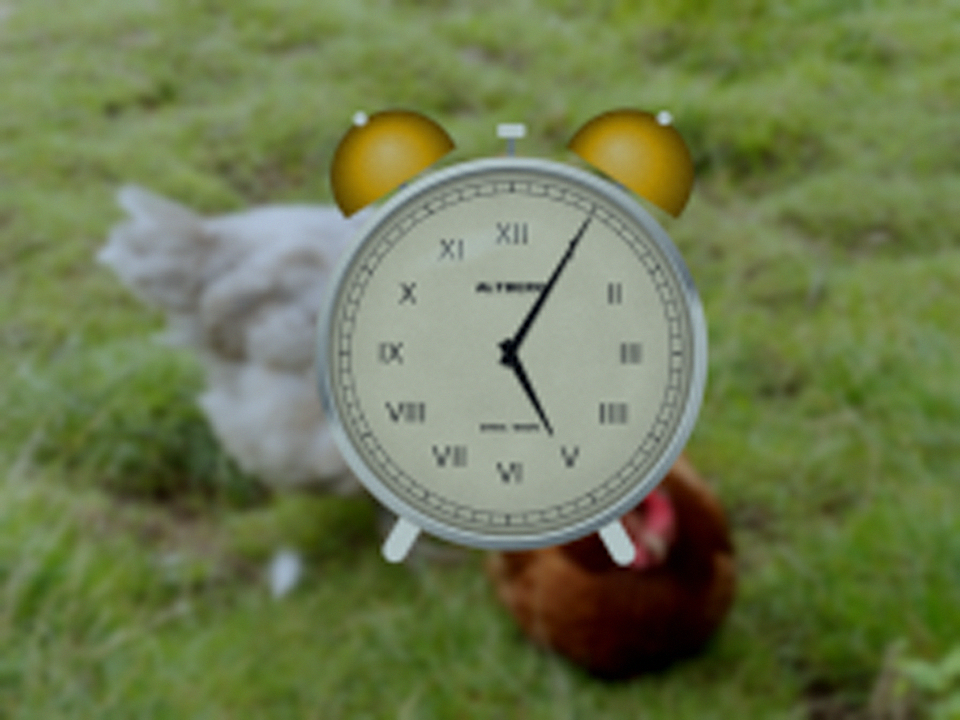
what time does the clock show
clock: 5:05
